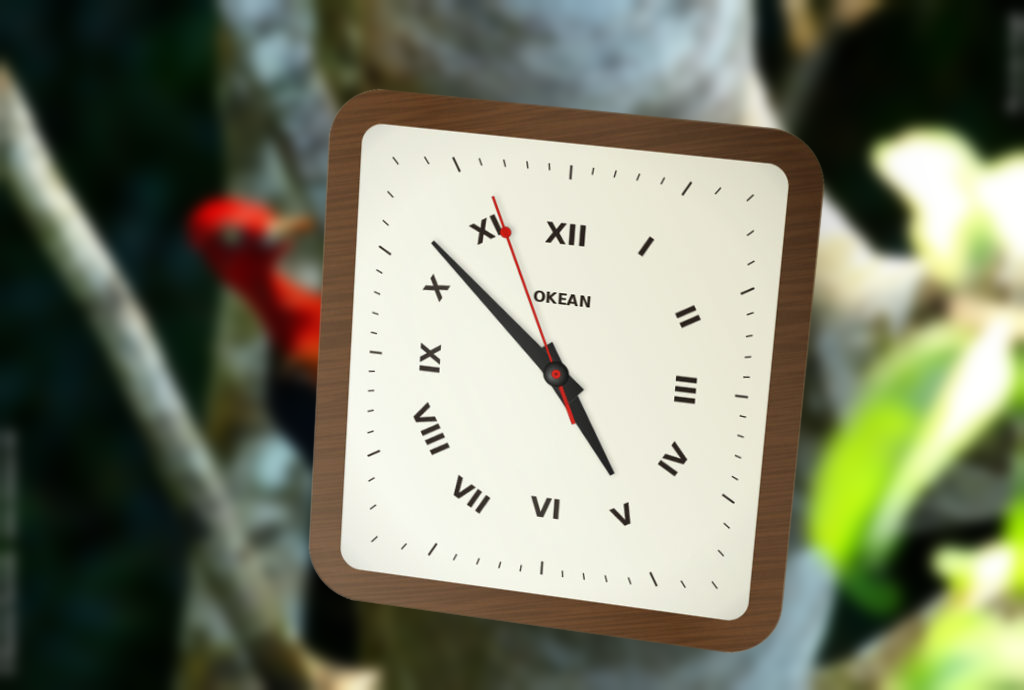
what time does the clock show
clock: 4:51:56
